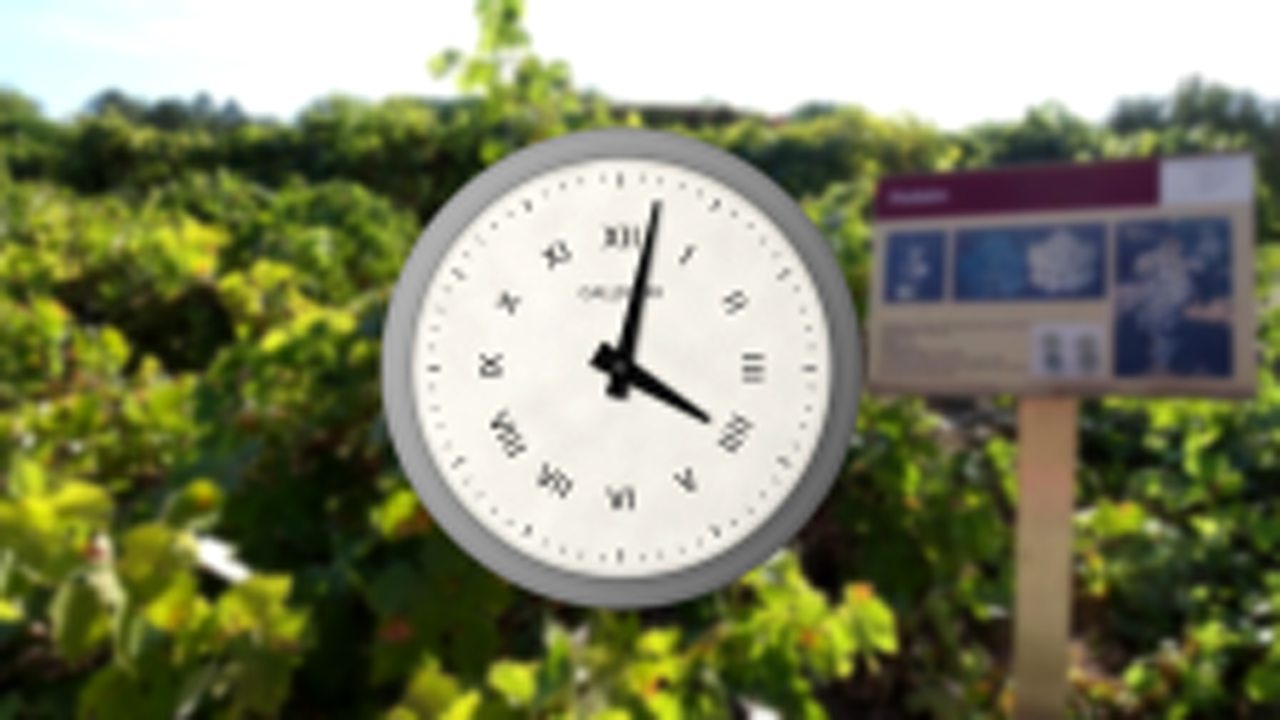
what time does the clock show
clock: 4:02
